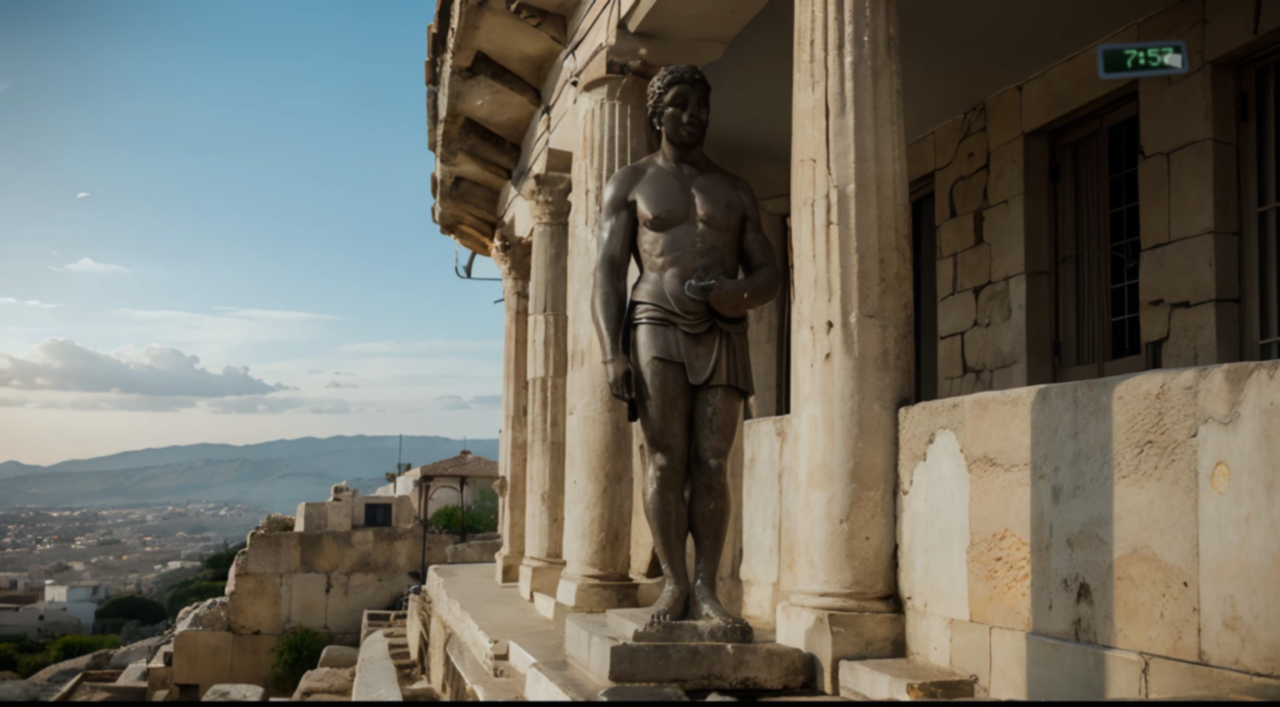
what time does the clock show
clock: 7:57
